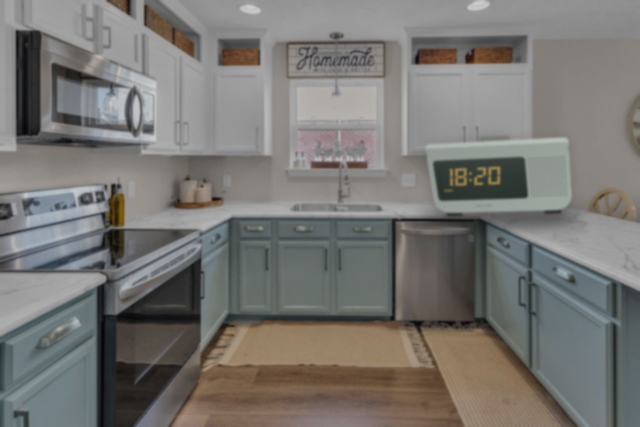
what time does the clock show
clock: 18:20
